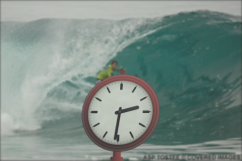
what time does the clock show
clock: 2:31
